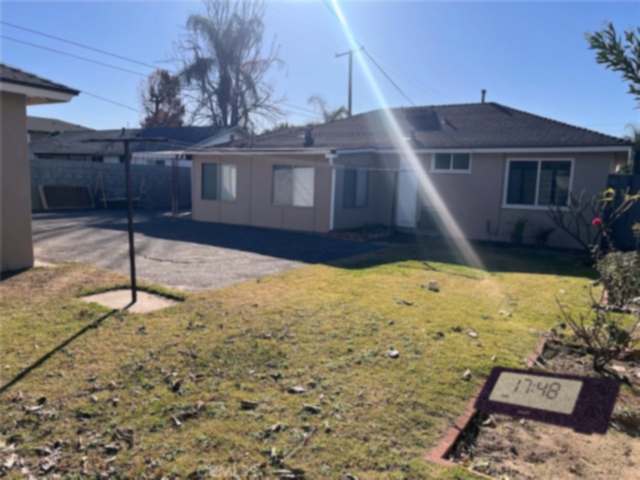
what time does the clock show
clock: 17:48
